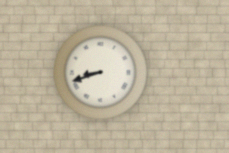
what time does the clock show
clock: 8:42
